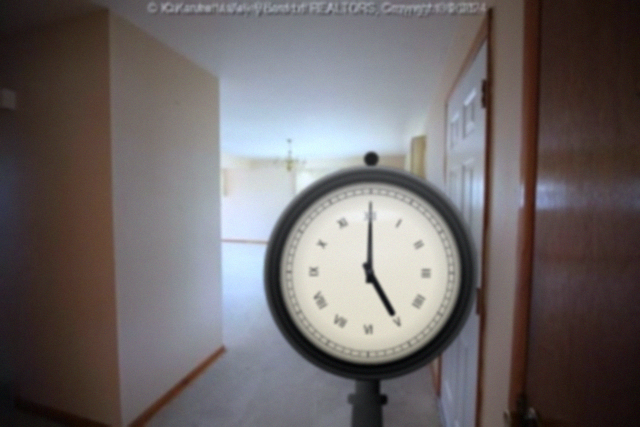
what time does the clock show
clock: 5:00
